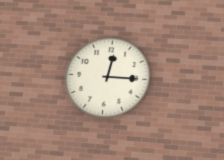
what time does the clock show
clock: 12:15
